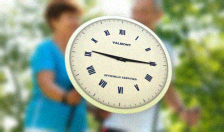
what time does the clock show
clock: 9:15
